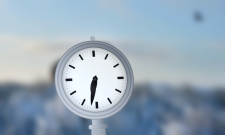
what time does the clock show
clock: 6:32
